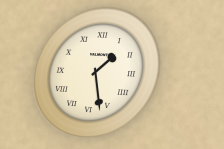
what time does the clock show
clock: 1:27
